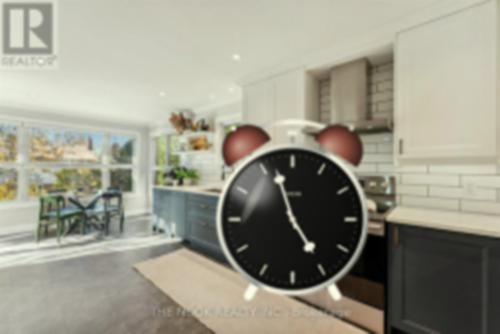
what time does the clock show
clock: 4:57
